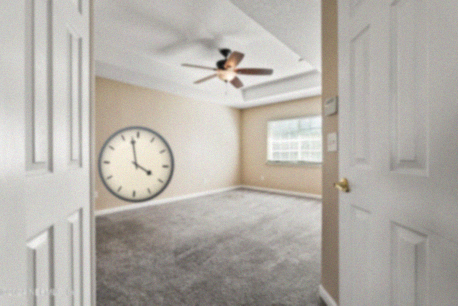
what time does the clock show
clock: 3:58
